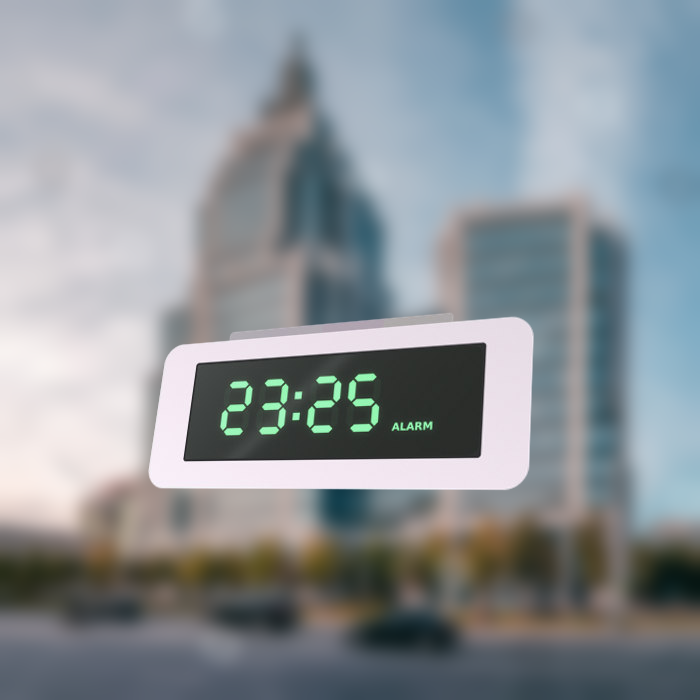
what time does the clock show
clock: 23:25
